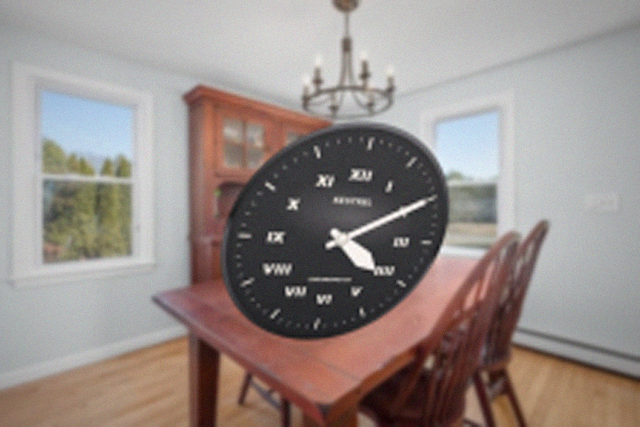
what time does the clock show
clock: 4:10
